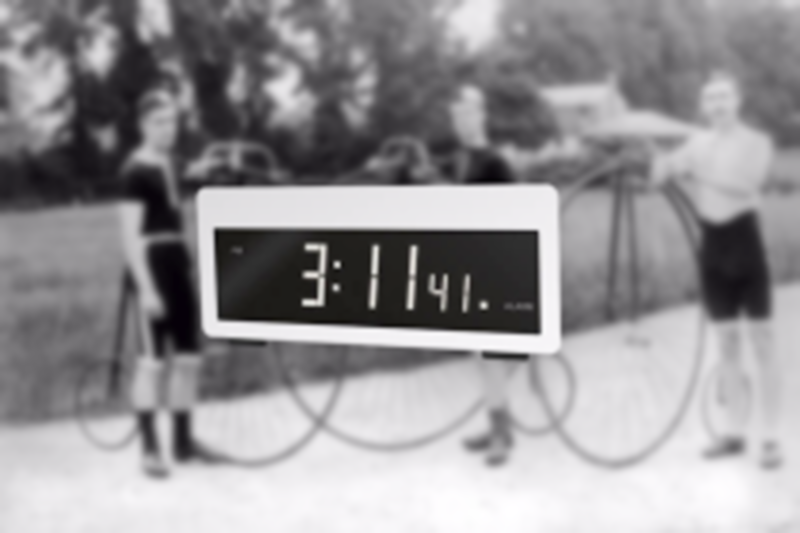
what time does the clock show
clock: 3:11:41
